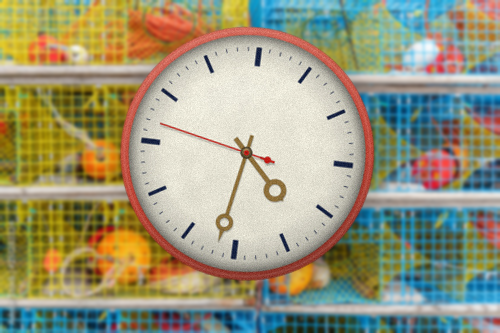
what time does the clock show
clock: 4:31:47
